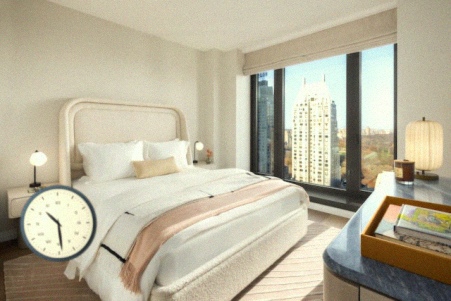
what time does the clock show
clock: 10:29
